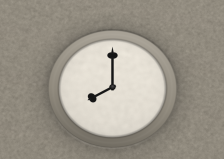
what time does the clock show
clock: 8:00
